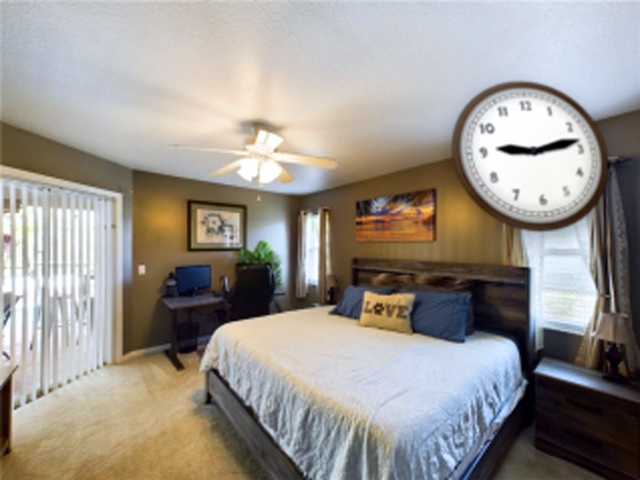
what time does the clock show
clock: 9:13
